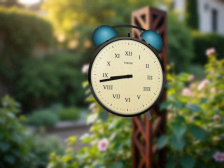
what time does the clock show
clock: 8:43
